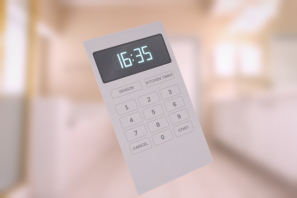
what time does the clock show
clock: 16:35
